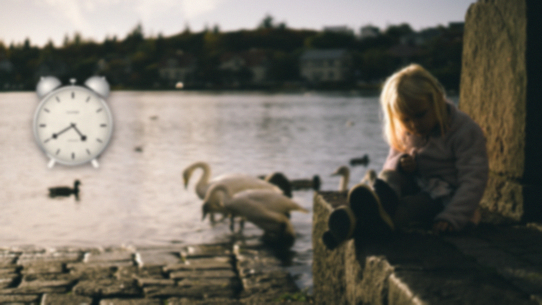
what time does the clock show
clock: 4:40
